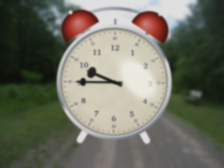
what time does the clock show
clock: 9:45
